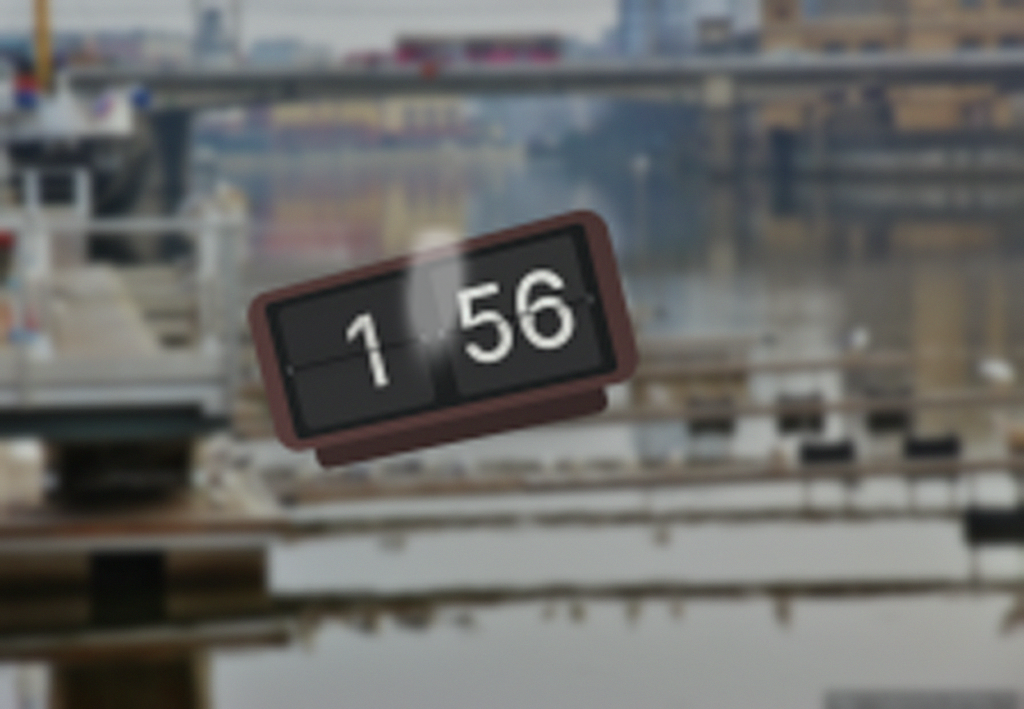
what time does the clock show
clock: 1:56
